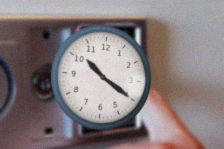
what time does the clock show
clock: 10:20
